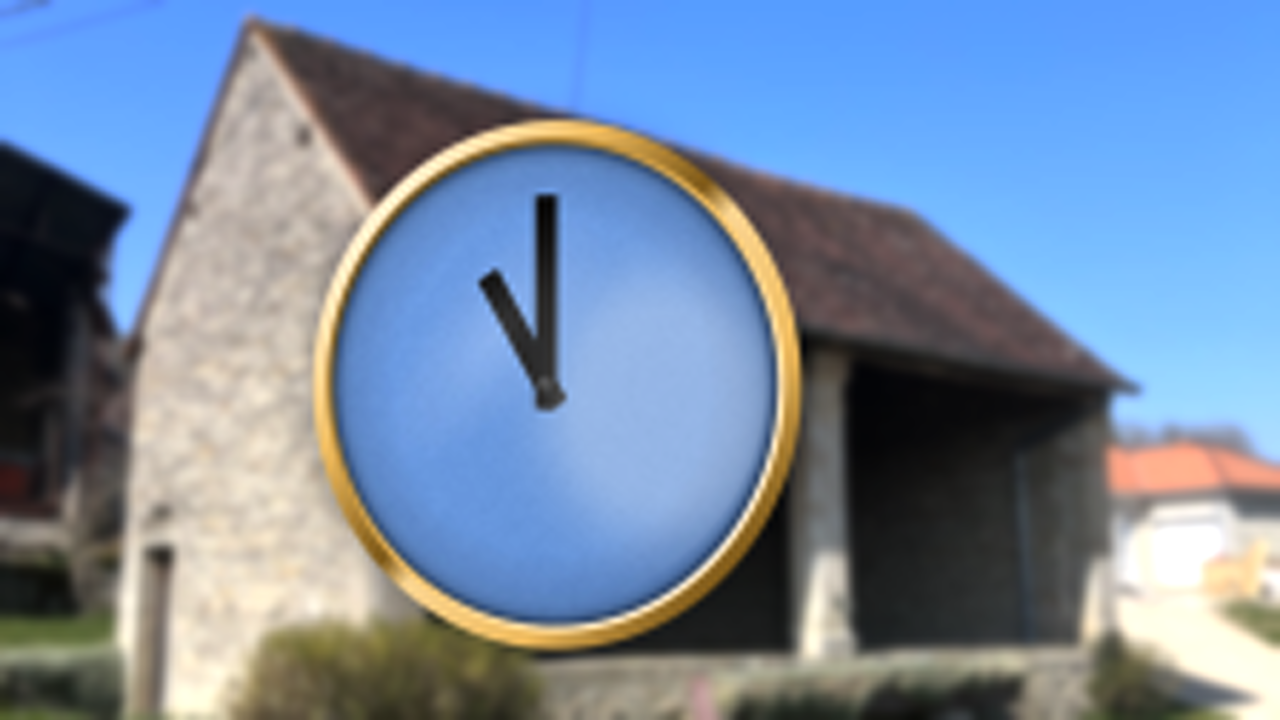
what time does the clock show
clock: 11:00
